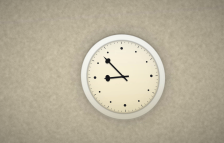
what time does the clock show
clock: 8:53
